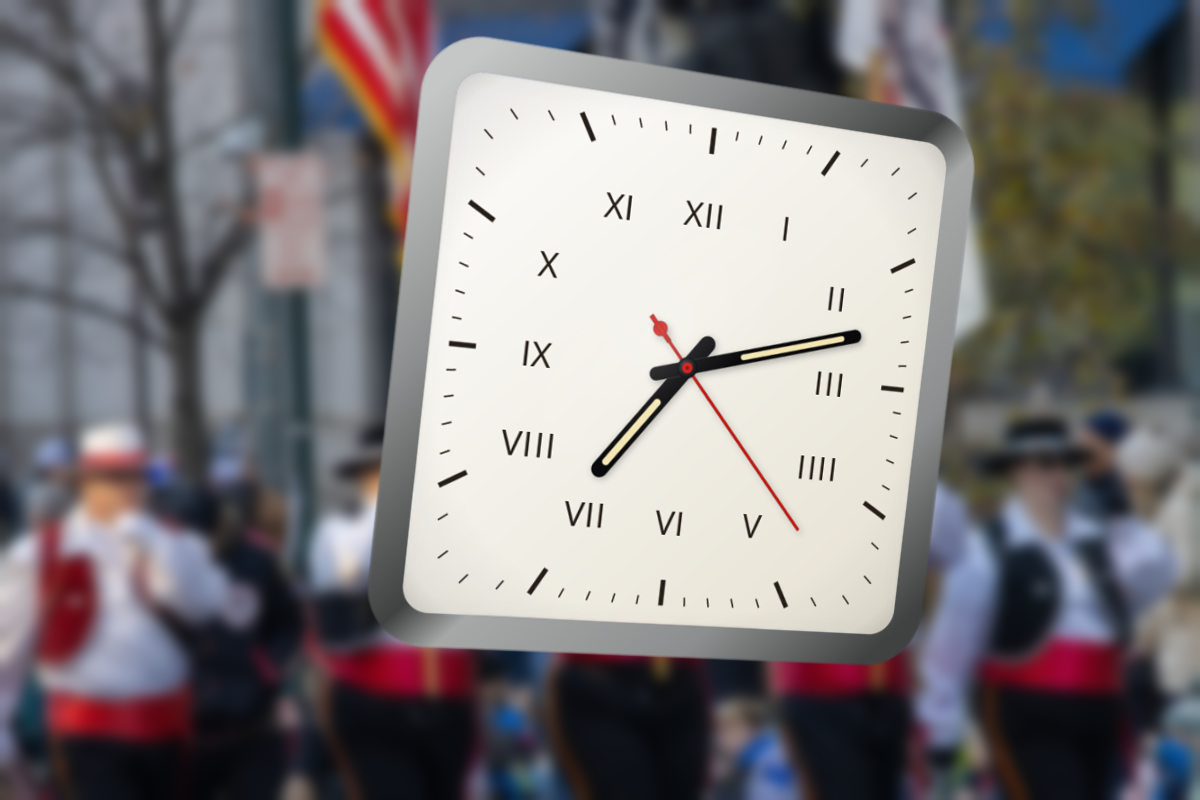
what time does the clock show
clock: 7:12:23
